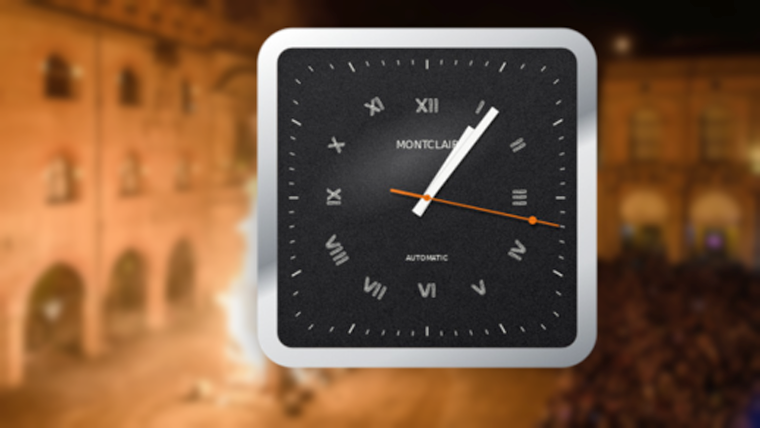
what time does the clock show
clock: 1:06:17
